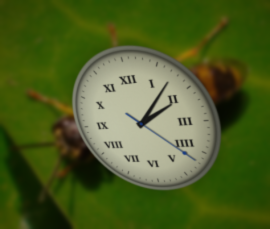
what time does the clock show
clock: 2:07:22
